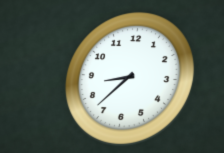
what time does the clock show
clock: 8:37
